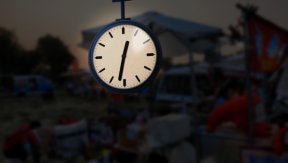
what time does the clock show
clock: 12:32
